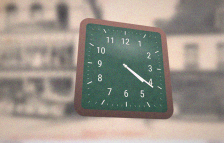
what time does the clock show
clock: 4:21
